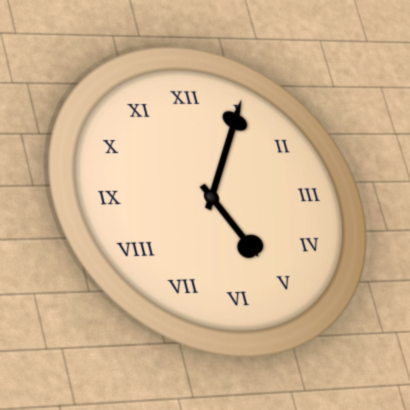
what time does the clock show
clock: 5:05
